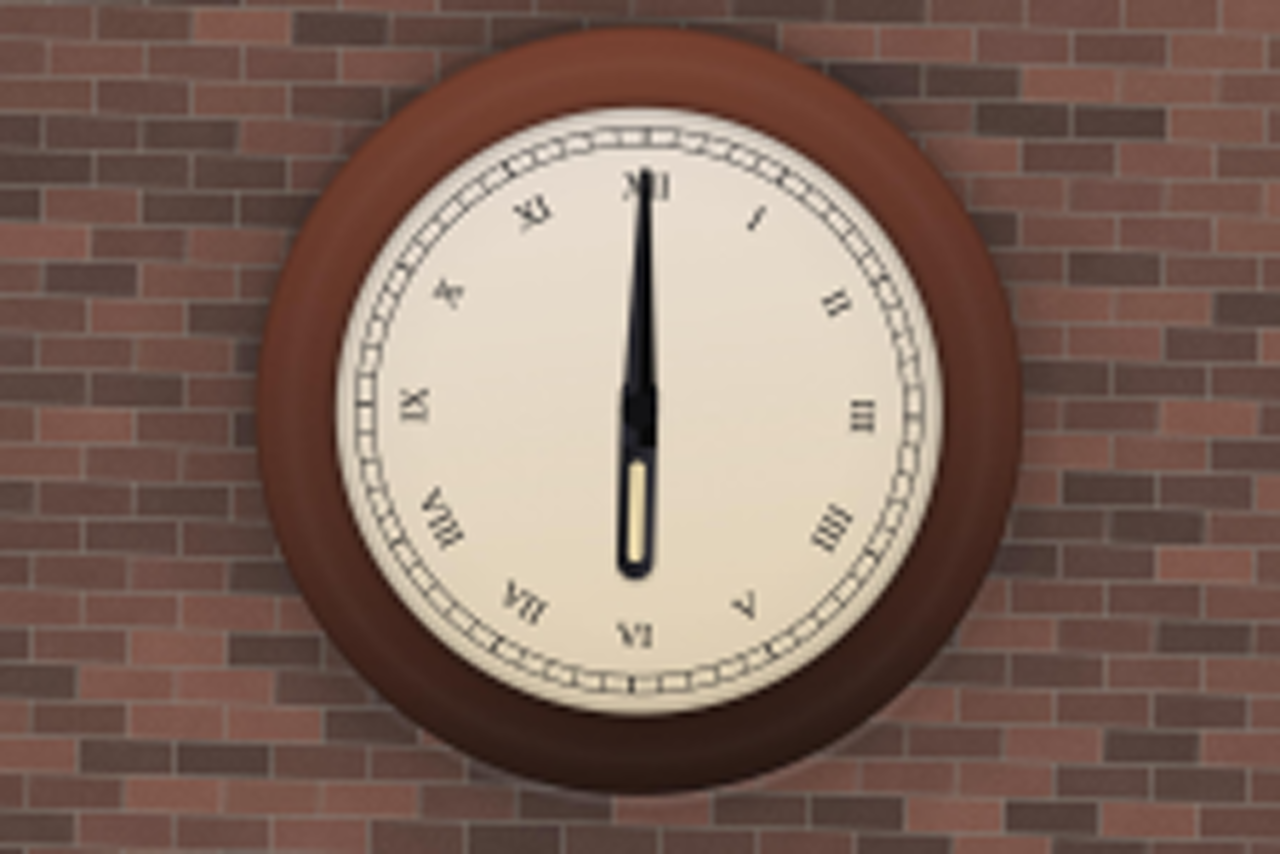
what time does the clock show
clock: 6:00
